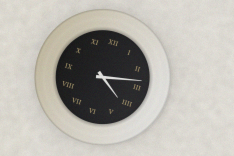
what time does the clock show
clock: 4:13
